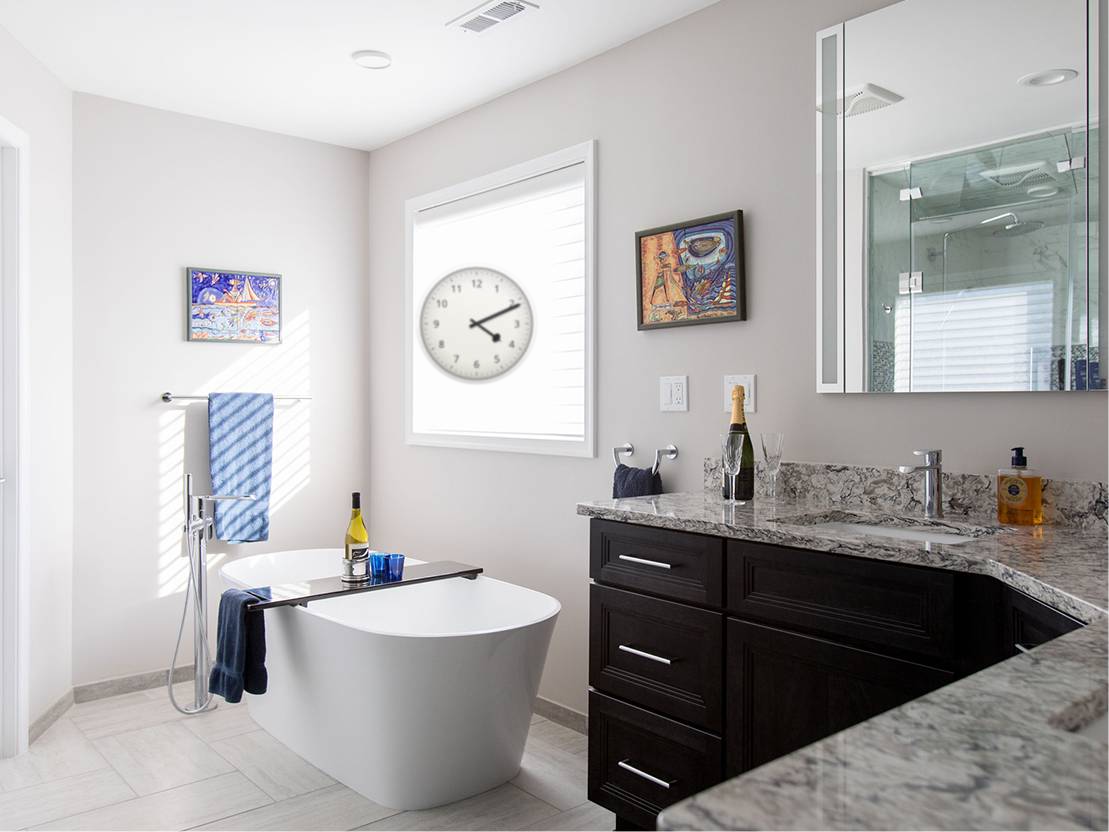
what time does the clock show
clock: 4:11
